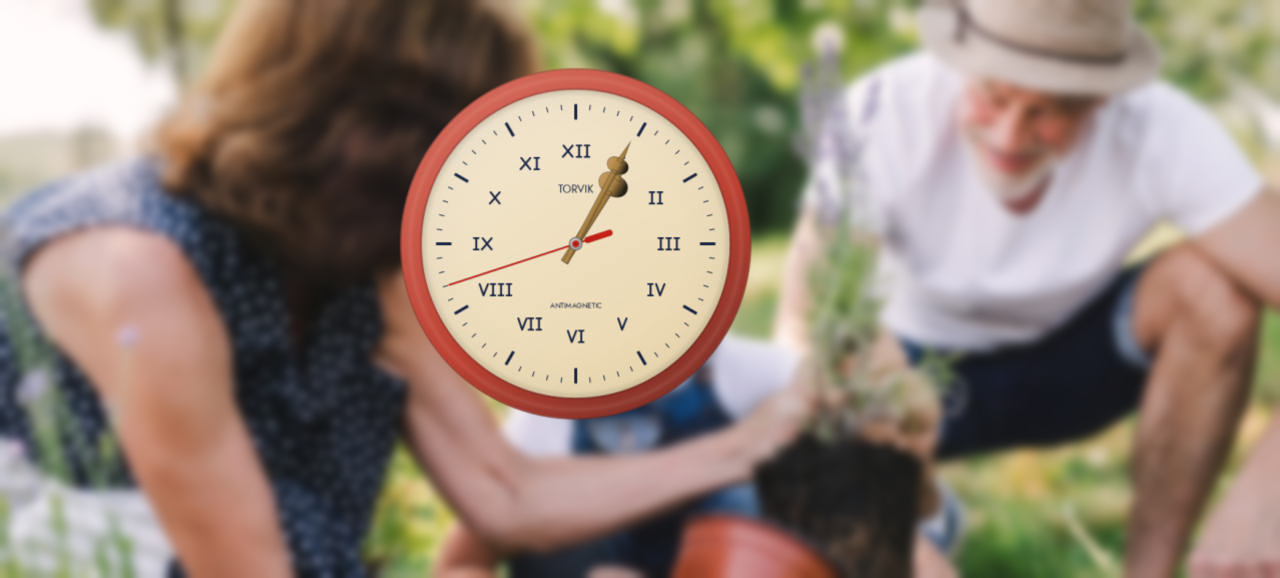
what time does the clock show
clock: 1:04:42
